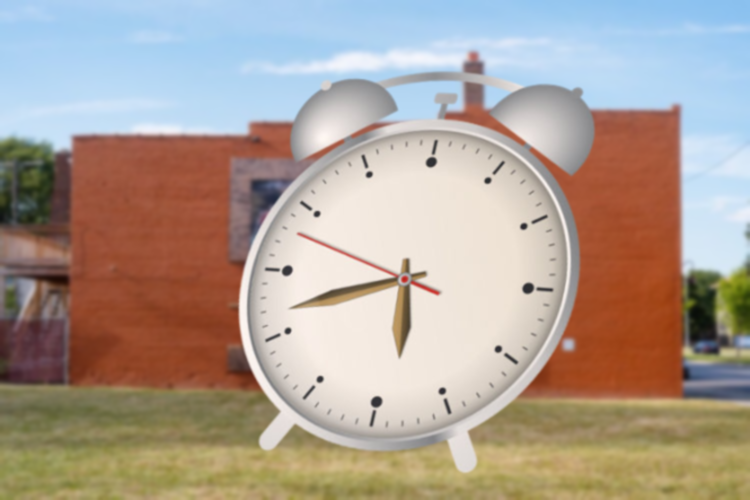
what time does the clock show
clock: 5:41:48
